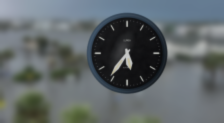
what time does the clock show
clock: 5:36
